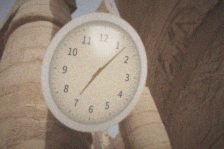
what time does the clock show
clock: 7:07
